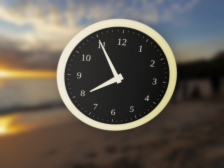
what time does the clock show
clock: 7:55
